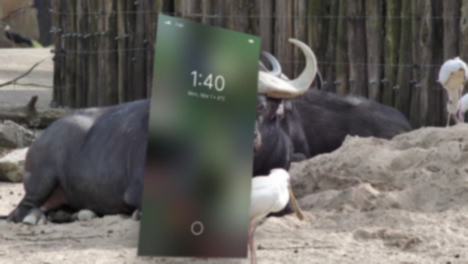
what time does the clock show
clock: 1:40
